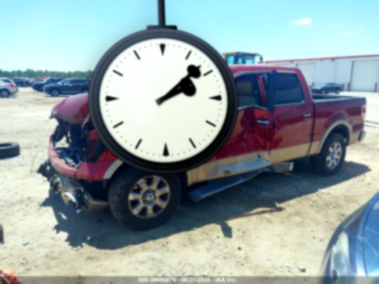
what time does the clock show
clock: 2:08
